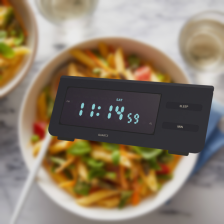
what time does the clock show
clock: 11:14:59
